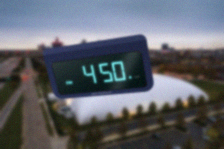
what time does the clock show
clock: 4:50
